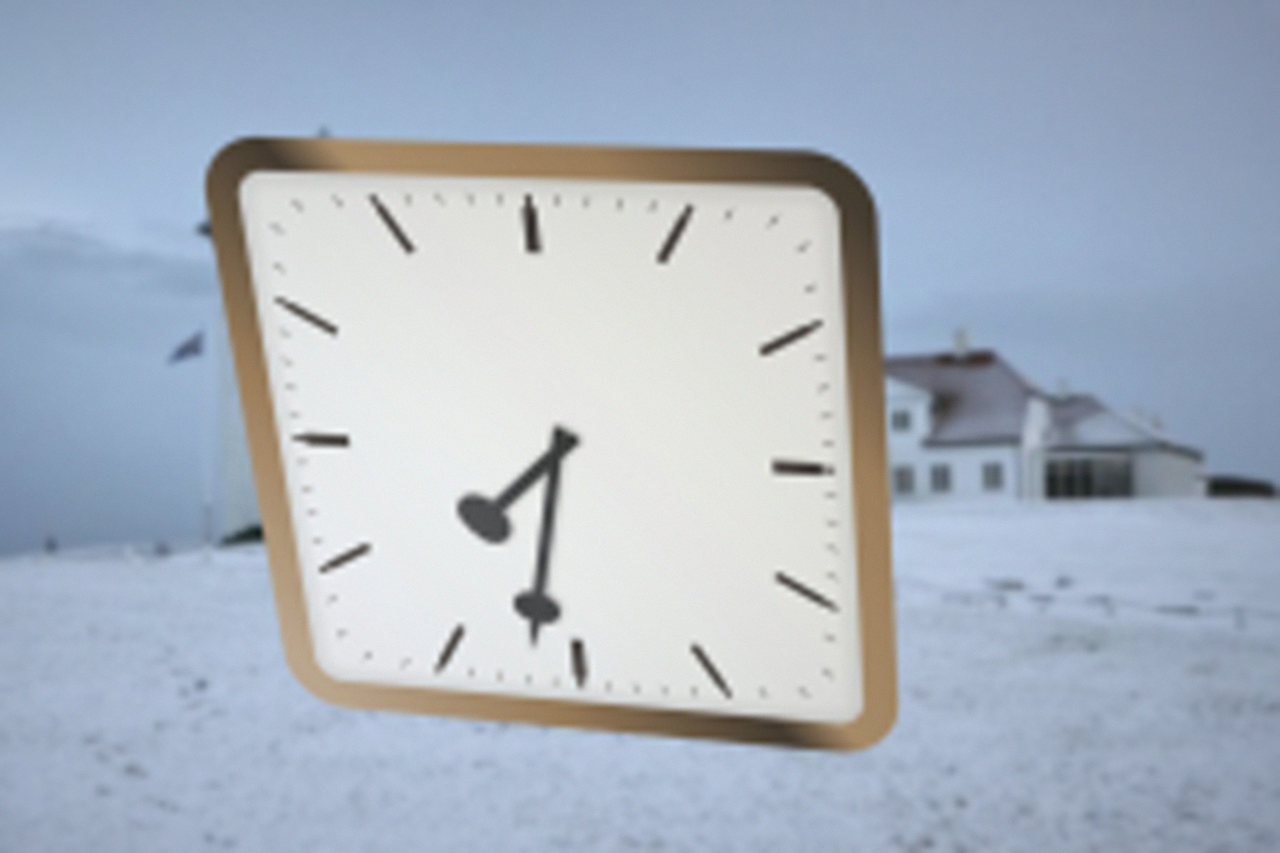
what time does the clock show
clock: 7:32
